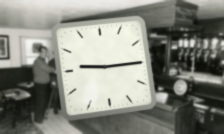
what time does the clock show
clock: 9:15
